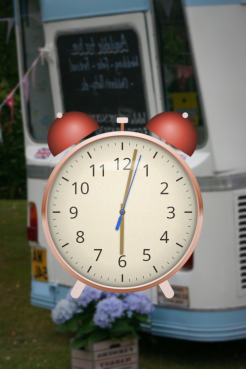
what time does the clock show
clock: 6:02:03
